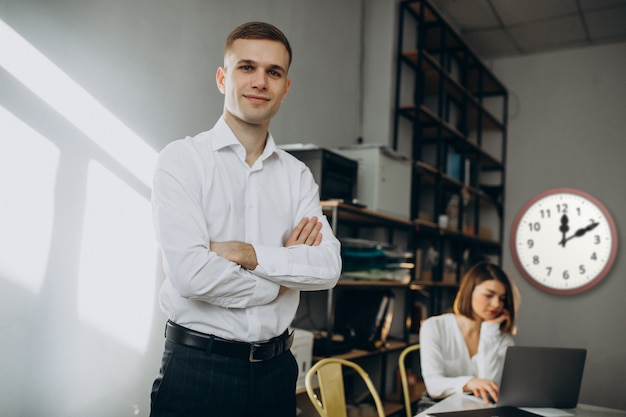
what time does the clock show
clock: 12:11
